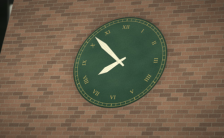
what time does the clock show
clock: 7:52
